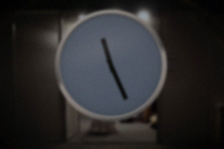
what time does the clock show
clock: 11:26
